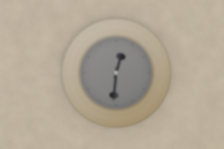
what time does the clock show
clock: 12:31
